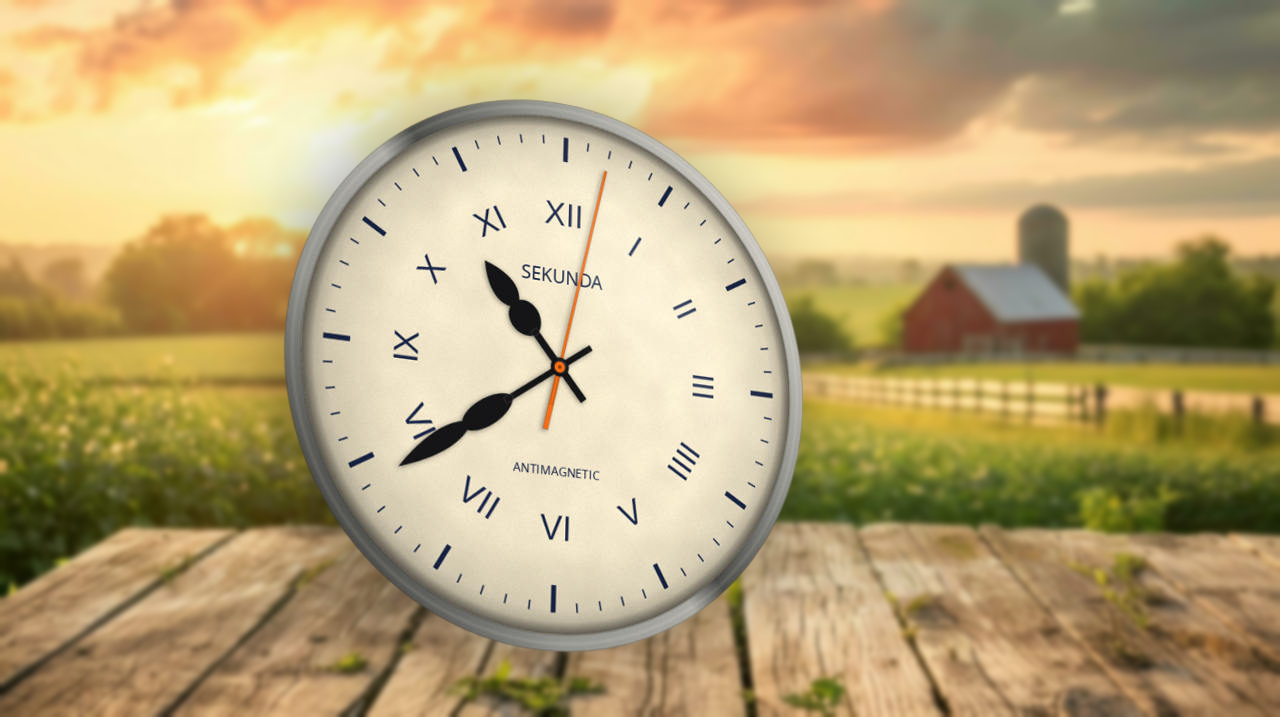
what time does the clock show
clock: 10:39:02
